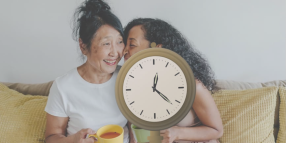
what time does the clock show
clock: 12:22
